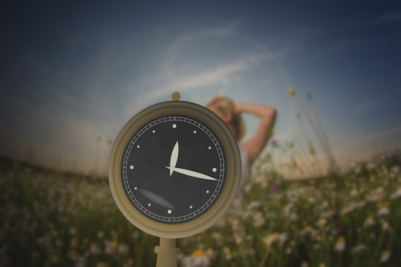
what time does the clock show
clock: 12:17
